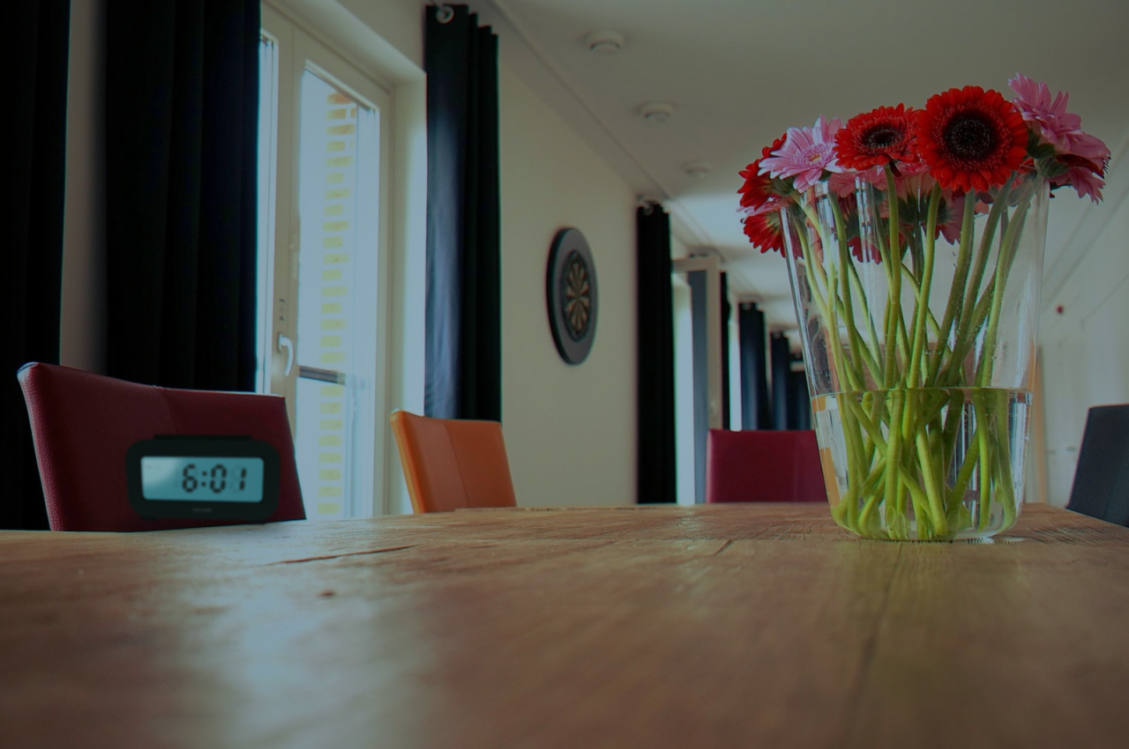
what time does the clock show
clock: 6:01
